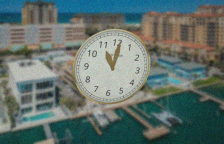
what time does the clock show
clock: 11:01
